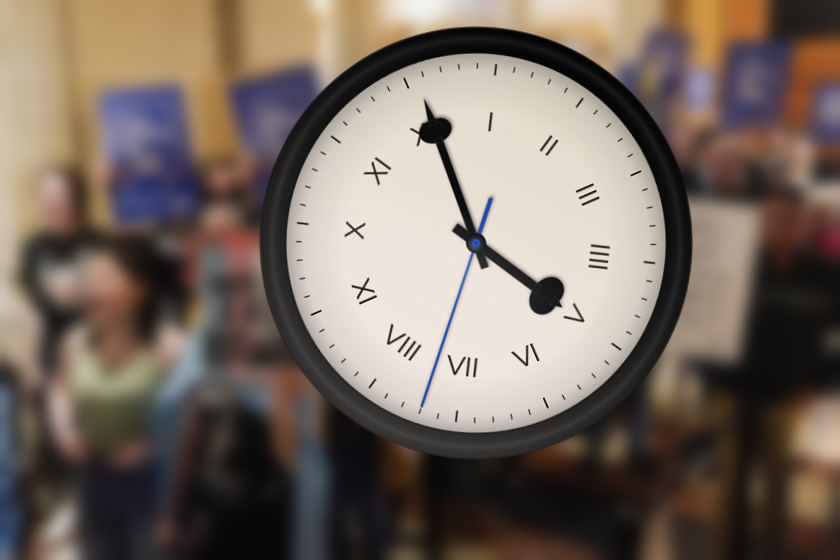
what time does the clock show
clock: 5:00:37
